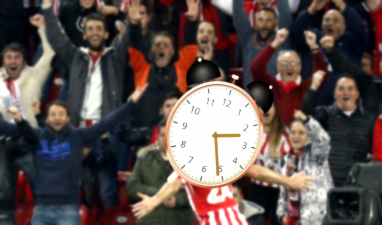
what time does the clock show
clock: 2:26
